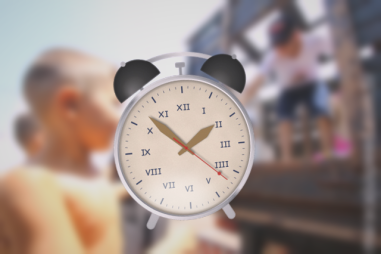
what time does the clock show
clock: 1:52:22
